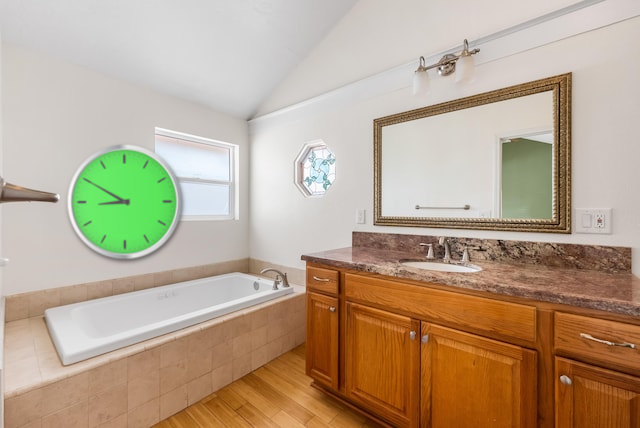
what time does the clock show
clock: 8:50
